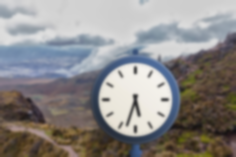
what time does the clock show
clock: 5:33
